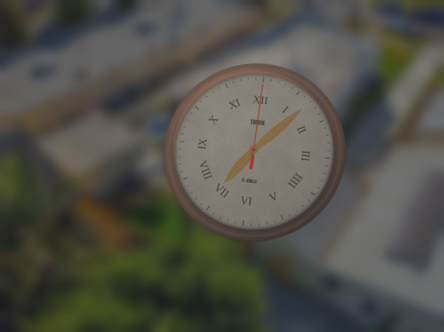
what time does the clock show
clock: 7:07:00
